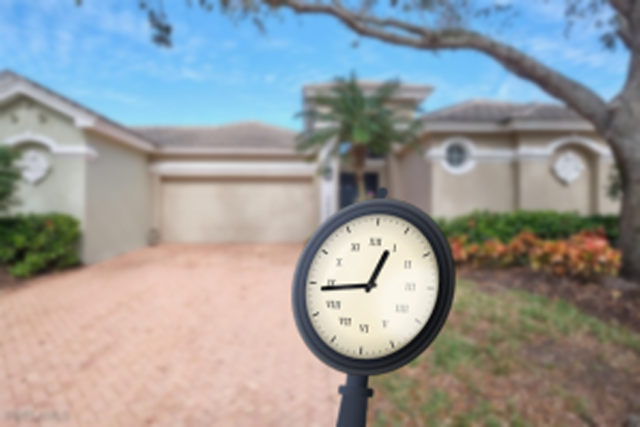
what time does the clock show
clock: 12:44
